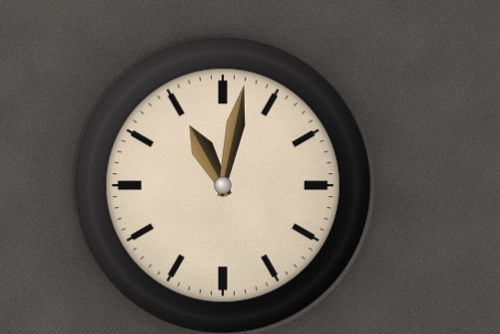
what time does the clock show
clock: 11:02
